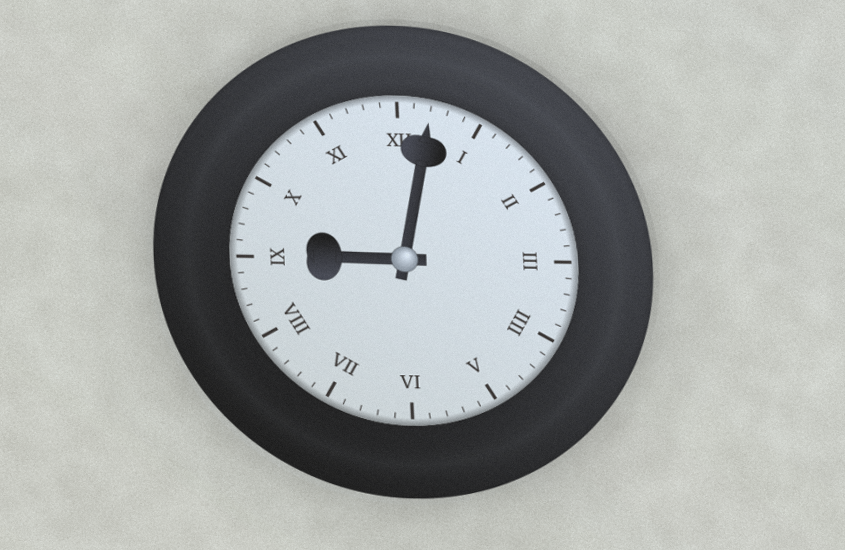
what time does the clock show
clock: 9:02
